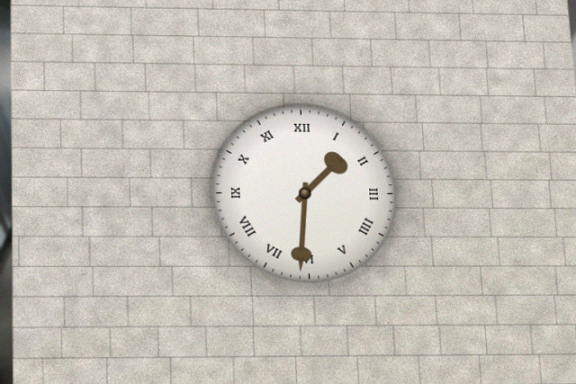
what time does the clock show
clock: 1:31
